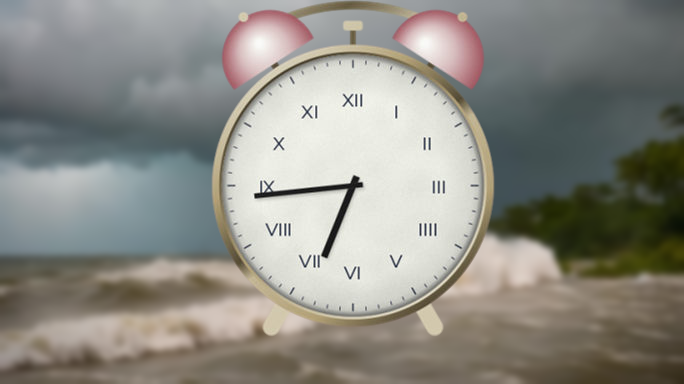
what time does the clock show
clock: 6:44
